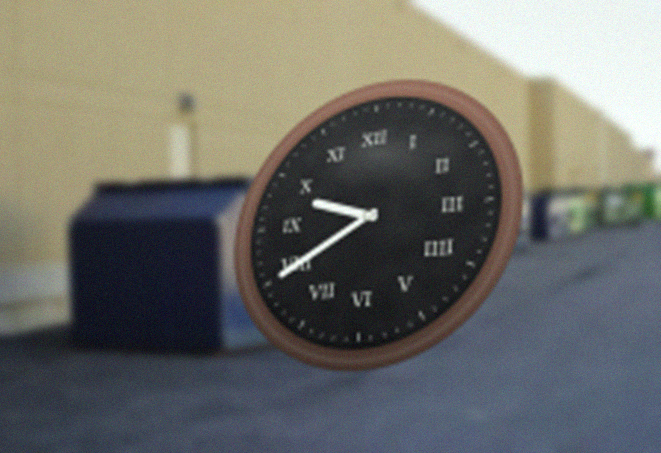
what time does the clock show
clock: 9:40
